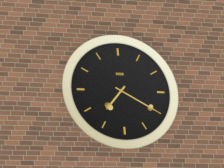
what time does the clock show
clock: 7:20
